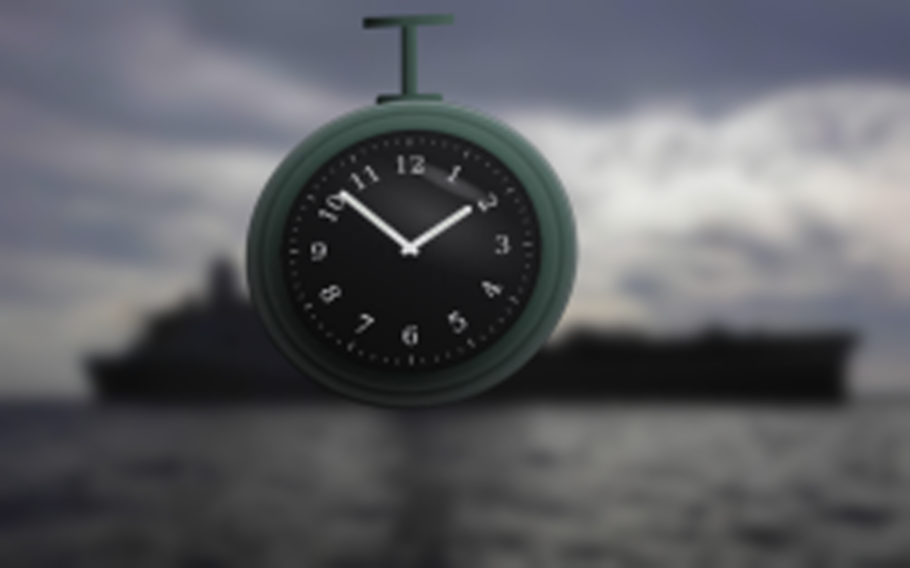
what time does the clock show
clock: 1:52
